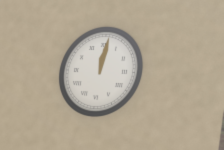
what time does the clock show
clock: 12:01
